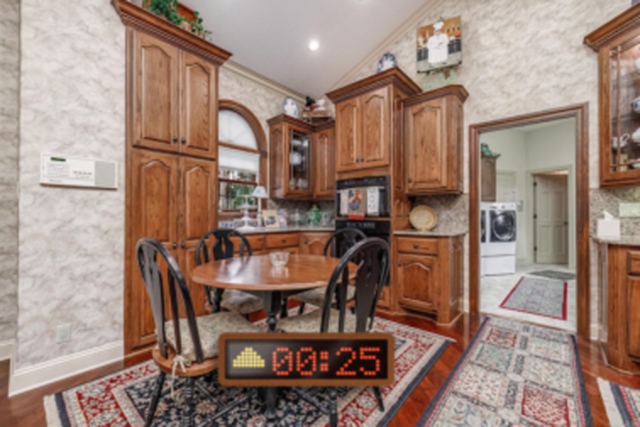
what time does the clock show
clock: 0:25
